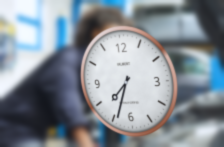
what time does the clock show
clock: 7:34
